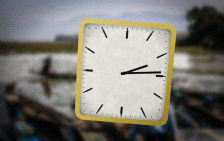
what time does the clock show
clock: 2:14
